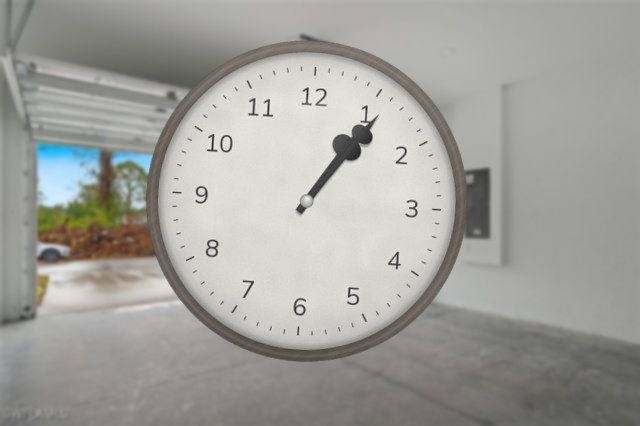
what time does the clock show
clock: 1:06
